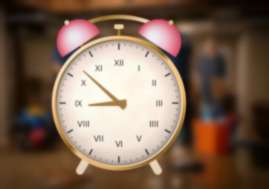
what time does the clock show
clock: 8:52
